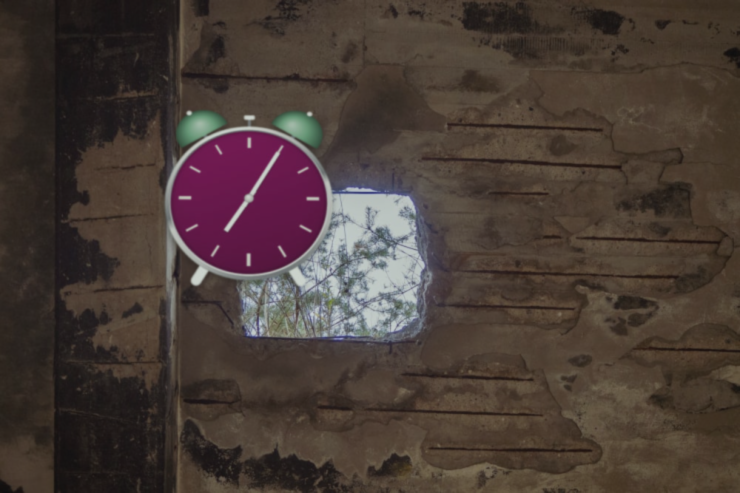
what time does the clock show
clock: 7:05
